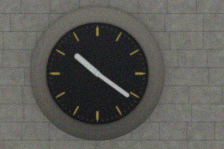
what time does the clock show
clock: 10:21
